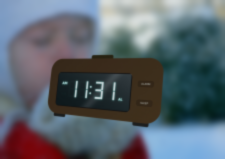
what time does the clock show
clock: 11:31
